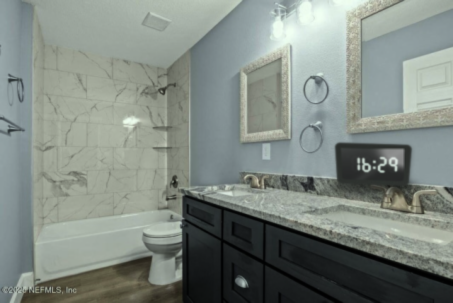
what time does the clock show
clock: 16:29
